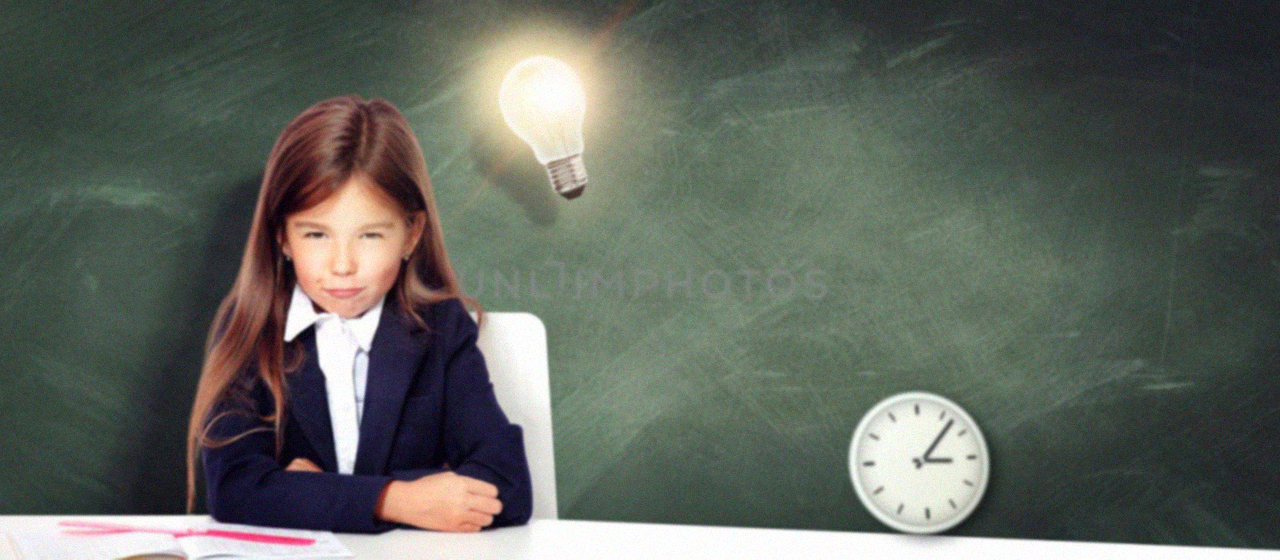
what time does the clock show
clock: 3:07
